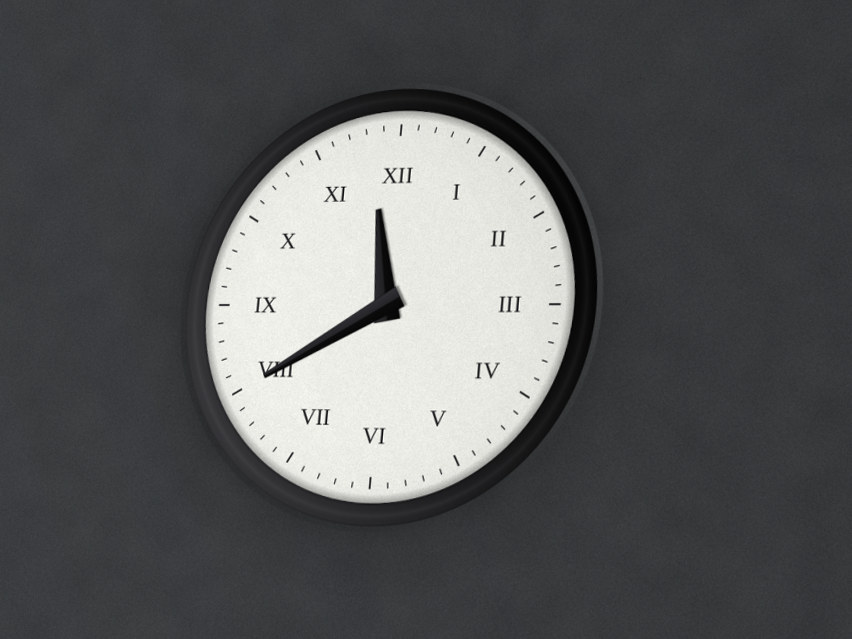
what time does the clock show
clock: 11:40
